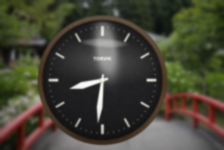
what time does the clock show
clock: 8:31
